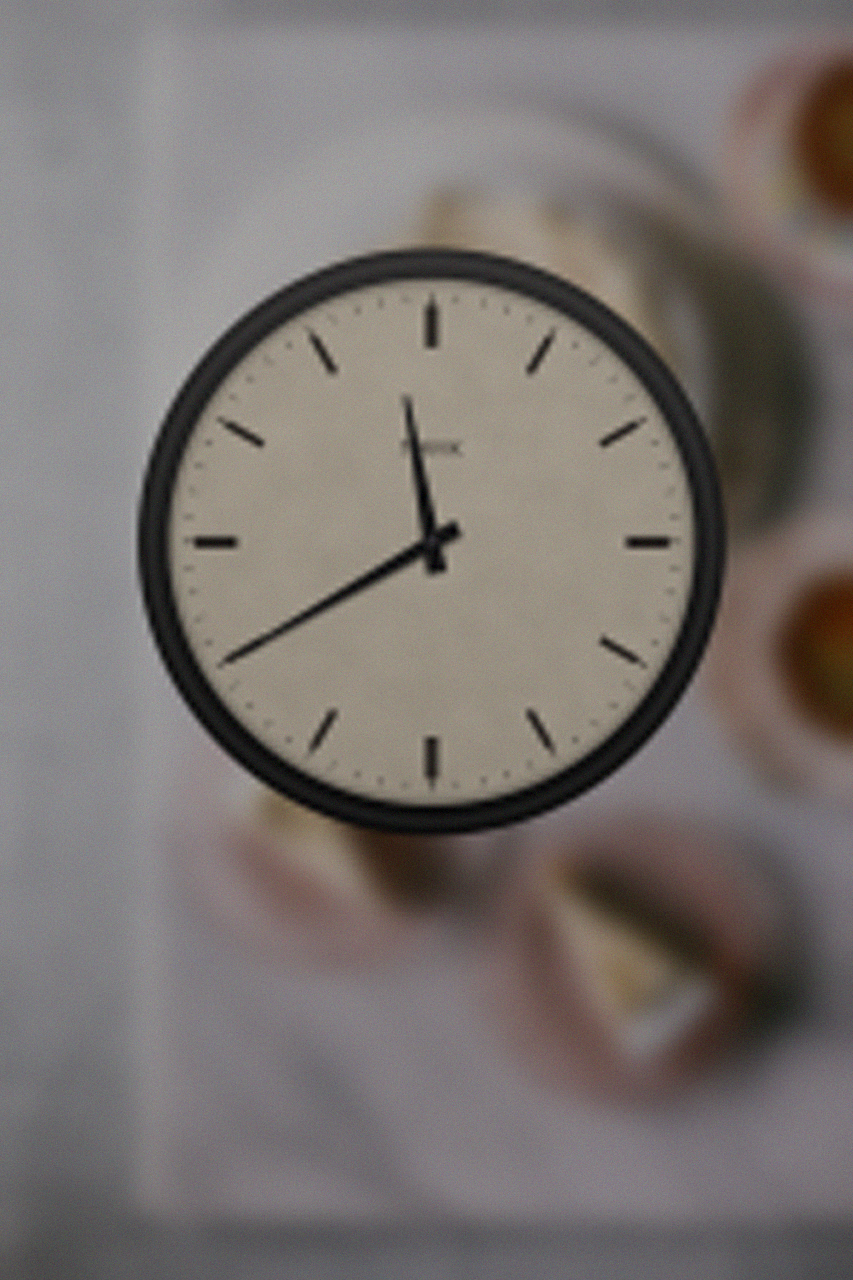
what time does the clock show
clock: 11:40
